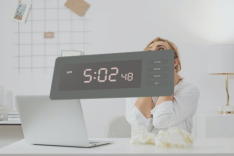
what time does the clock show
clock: 5:02:48
